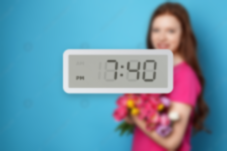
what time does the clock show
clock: 7:40
